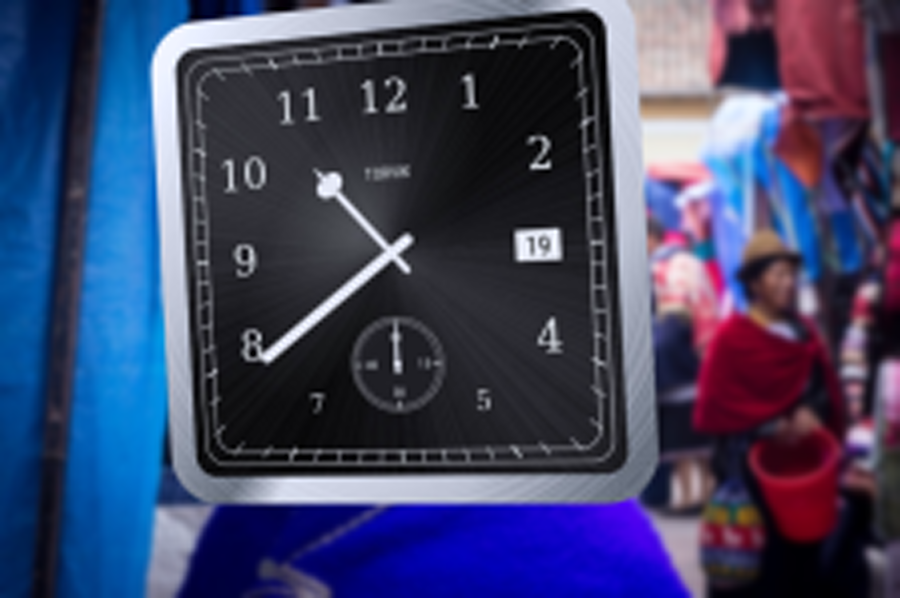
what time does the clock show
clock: 10:39
